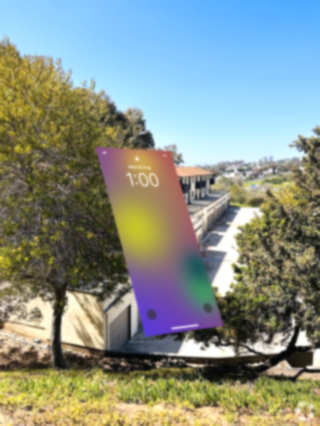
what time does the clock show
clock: 1:00
